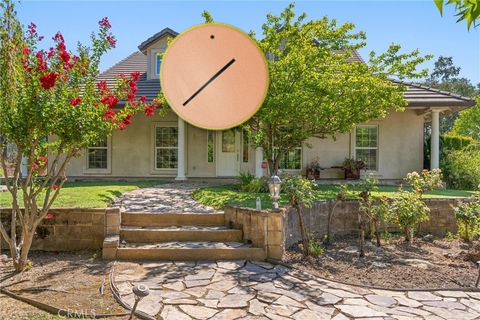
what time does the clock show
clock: 1:38
